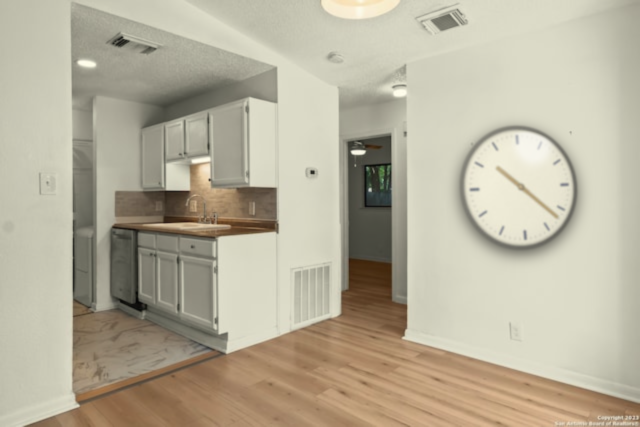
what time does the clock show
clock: 10:22
